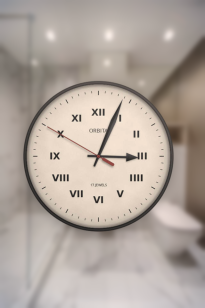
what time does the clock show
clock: 3:03:50
